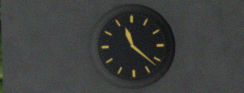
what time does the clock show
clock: 11:22
